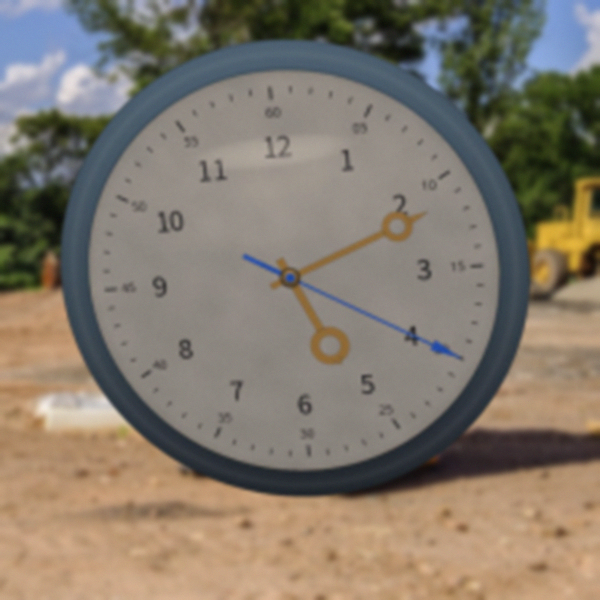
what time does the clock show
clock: 5:11:20
